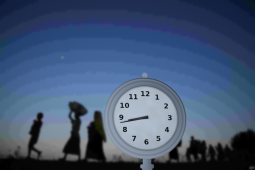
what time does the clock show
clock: 8:43
